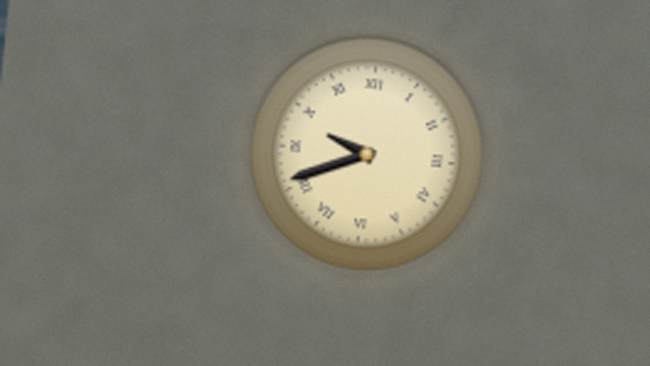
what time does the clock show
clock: 9:41
